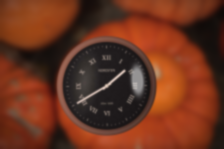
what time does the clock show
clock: 1:40
